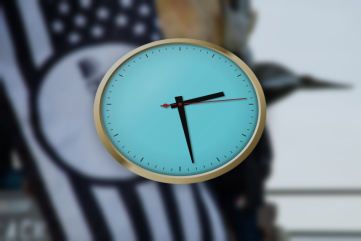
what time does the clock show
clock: 2:28:14
